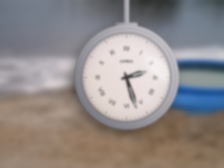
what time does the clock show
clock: 2:27
